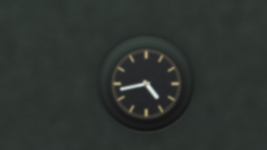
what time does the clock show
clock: 4:43
